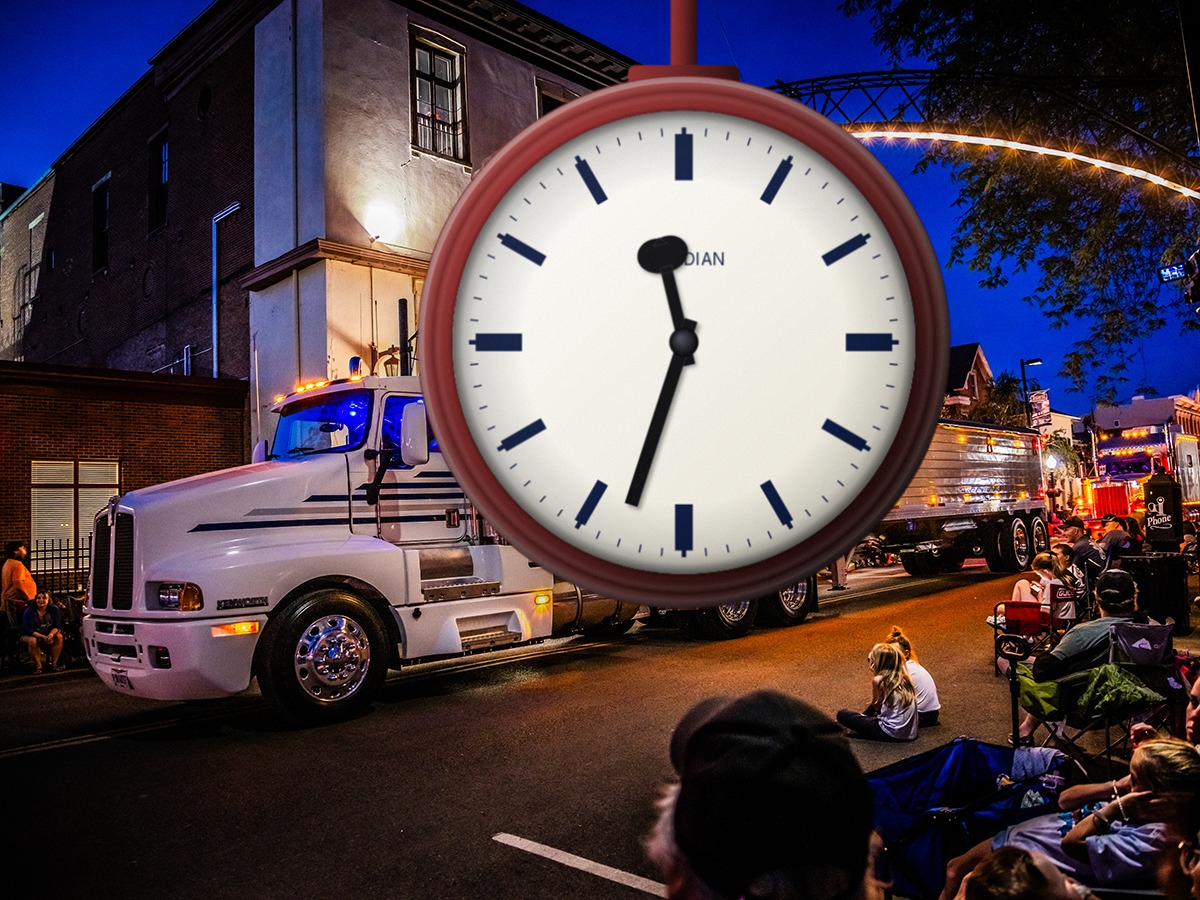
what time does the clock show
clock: 11:33
